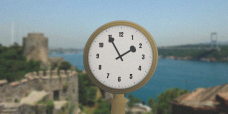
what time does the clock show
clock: 1:55
